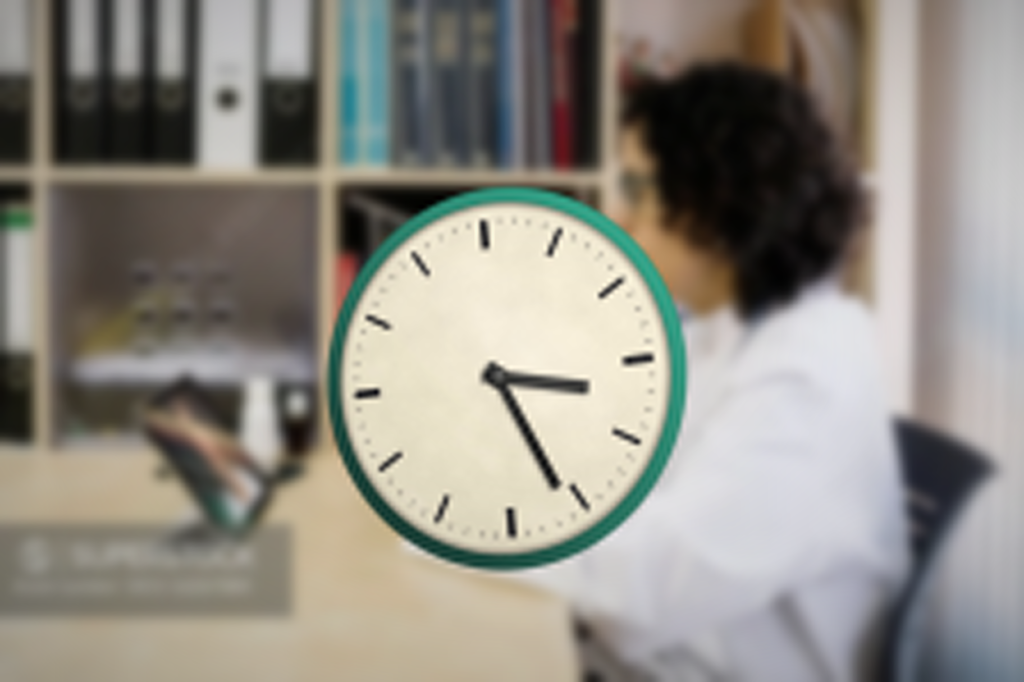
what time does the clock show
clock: 3:26
